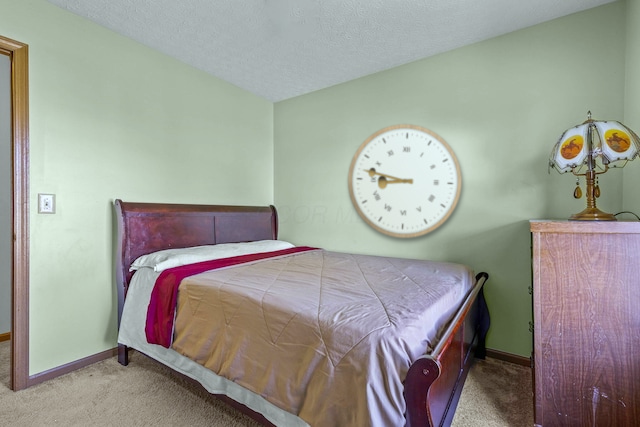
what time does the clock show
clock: 8:47
